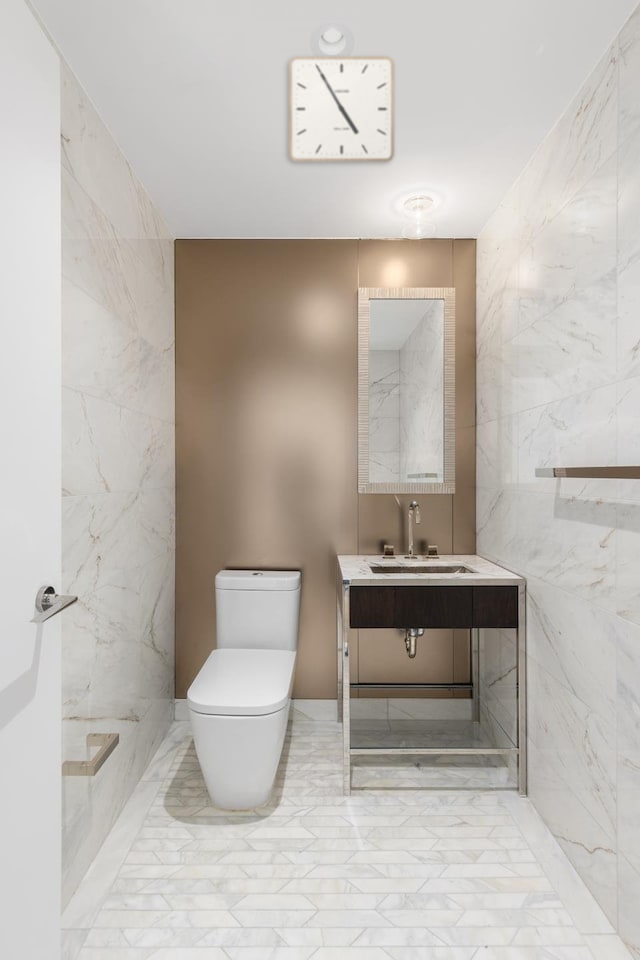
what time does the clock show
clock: 4:55
